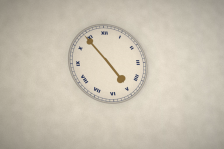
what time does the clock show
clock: 4:54
